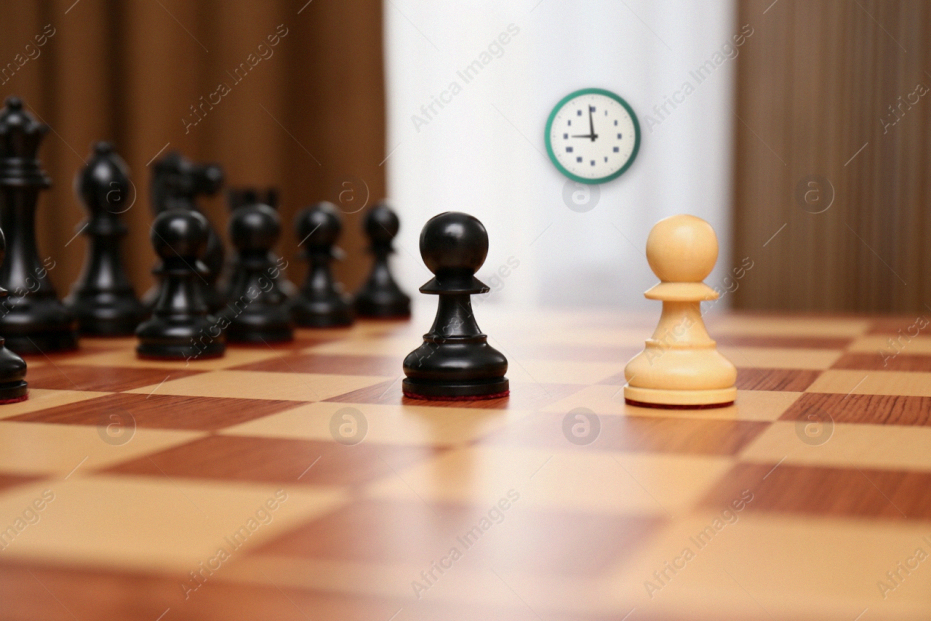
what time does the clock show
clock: 8:59
